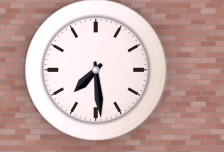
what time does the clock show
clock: 7:29
